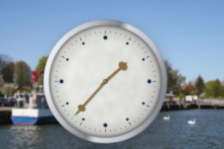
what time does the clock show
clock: 1:37
